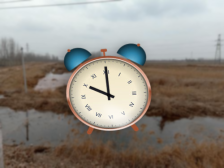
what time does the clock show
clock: 10:00
